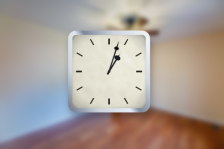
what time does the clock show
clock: 1:03
